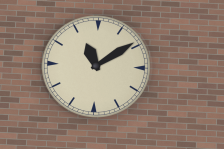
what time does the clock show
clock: 11:09
